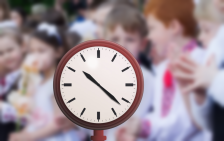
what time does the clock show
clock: 10:22
